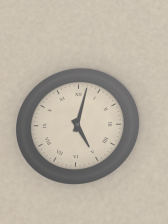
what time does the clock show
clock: 5:02
